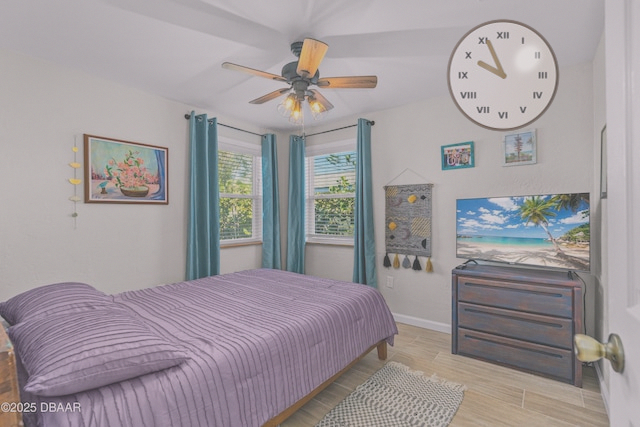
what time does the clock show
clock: 9:56
